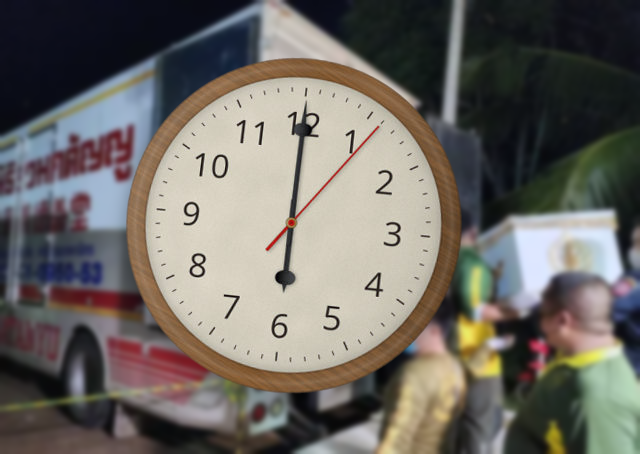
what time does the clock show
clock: 6:00:06
